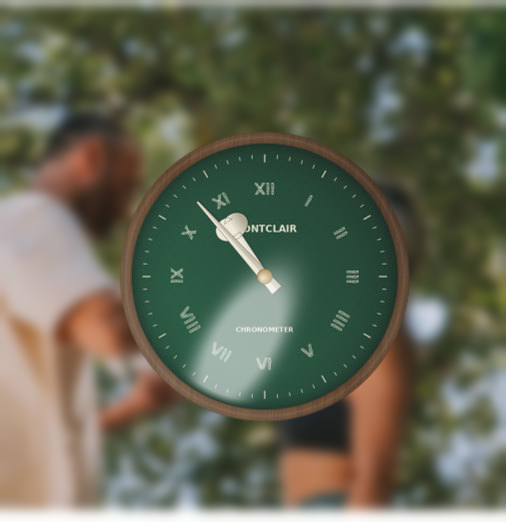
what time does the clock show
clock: 10:53
